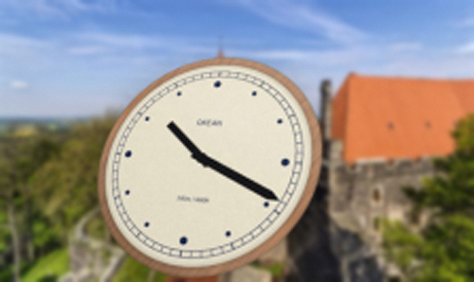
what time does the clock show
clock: 10:19
